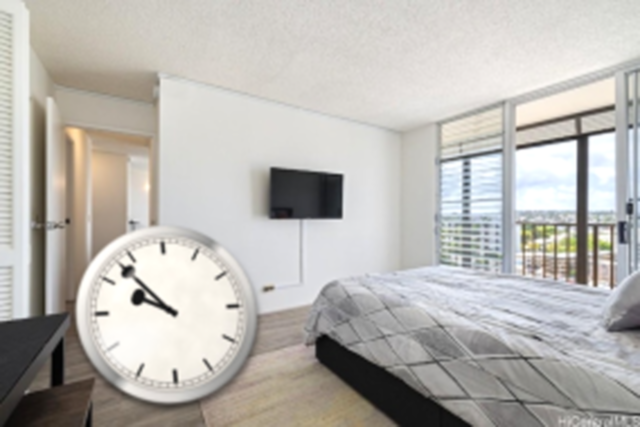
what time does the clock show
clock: 9:53
